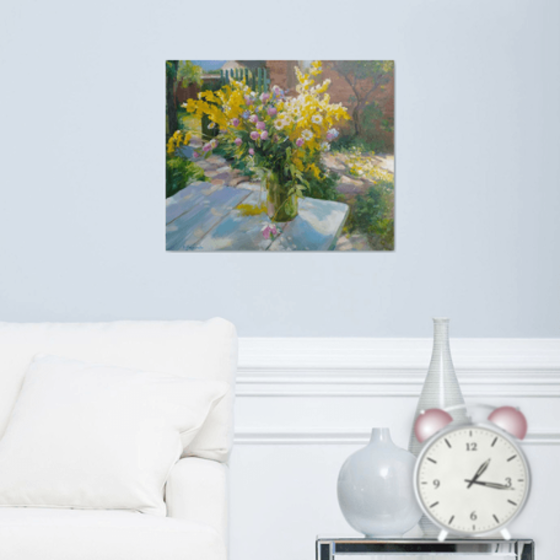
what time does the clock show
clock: 1:17
